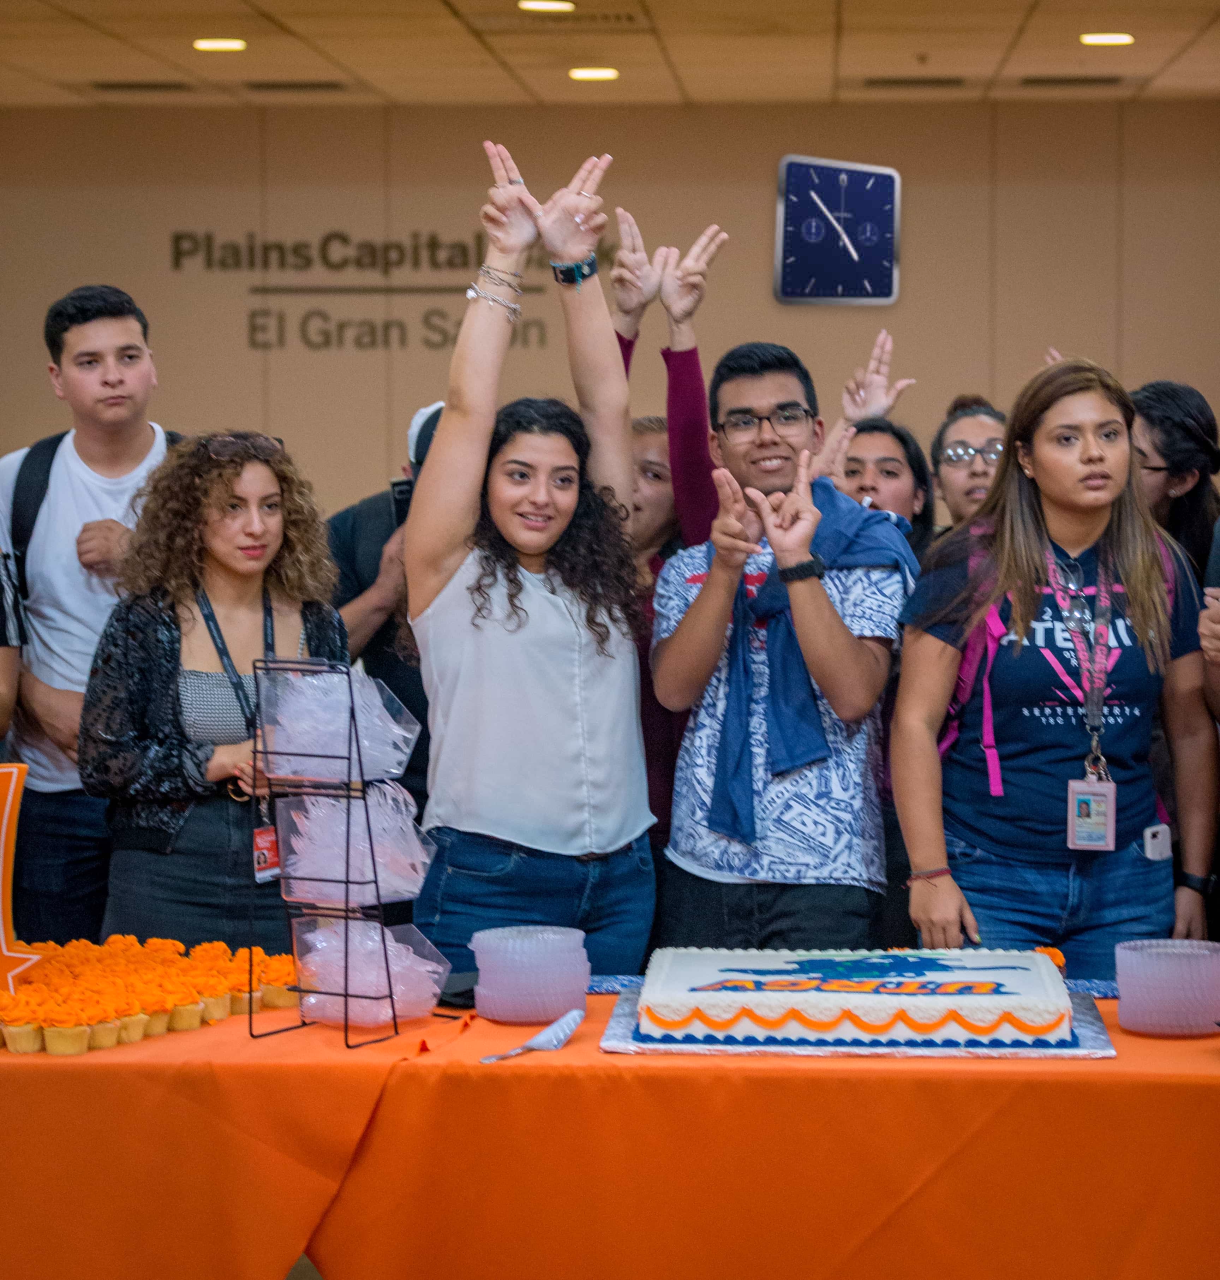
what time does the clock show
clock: 4:53
